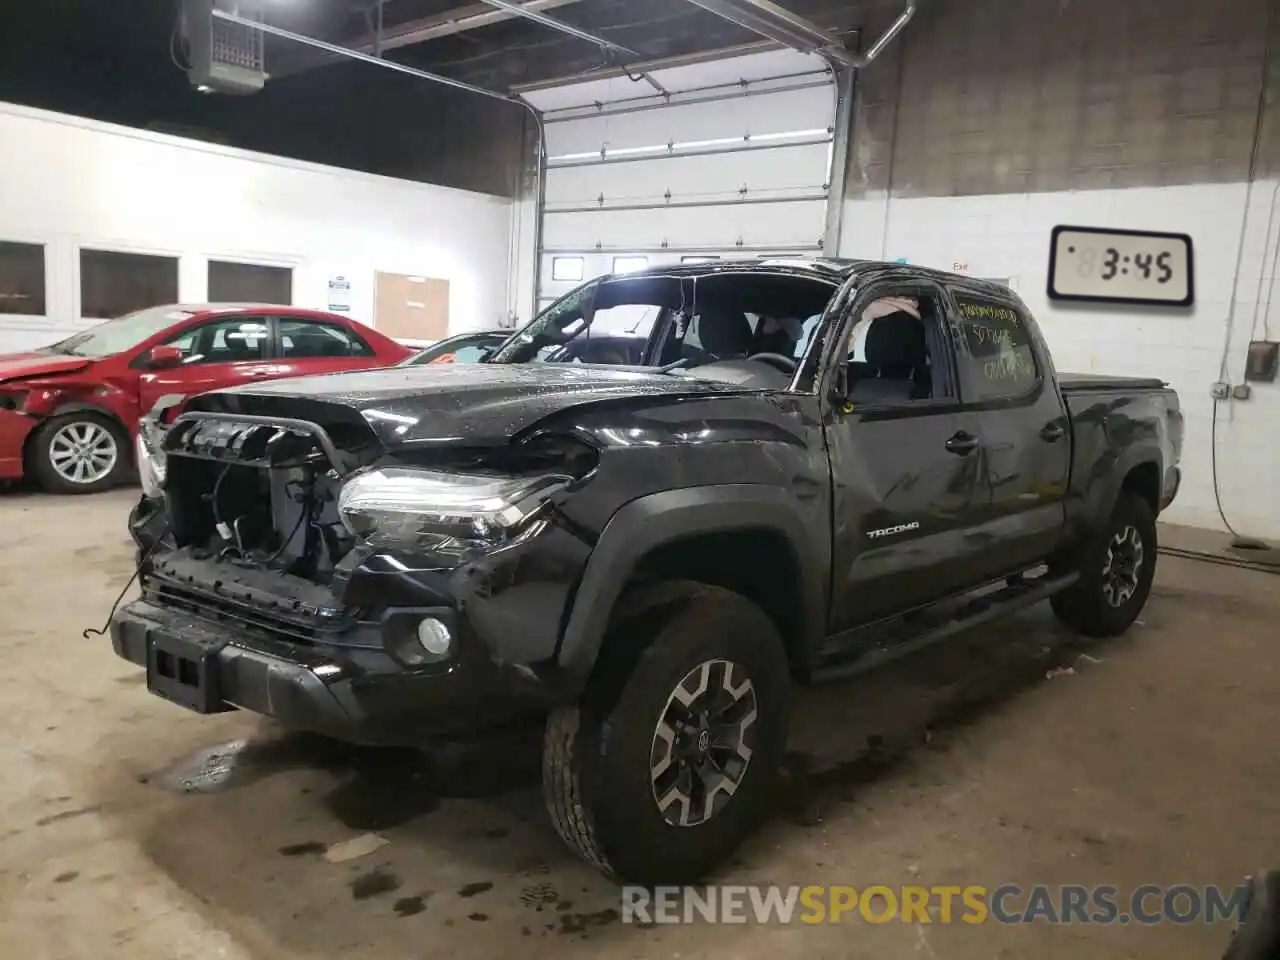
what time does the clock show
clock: 3:45
